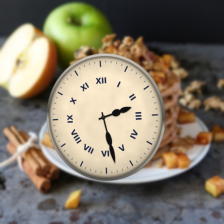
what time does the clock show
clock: 2:28
